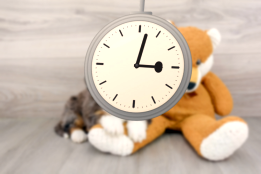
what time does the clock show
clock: 3:02
